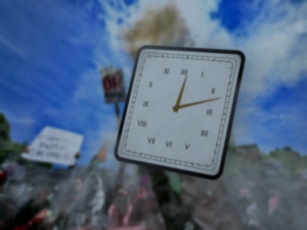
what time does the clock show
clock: 12:12
